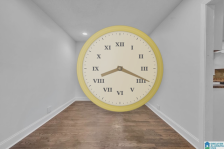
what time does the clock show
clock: 8:19
